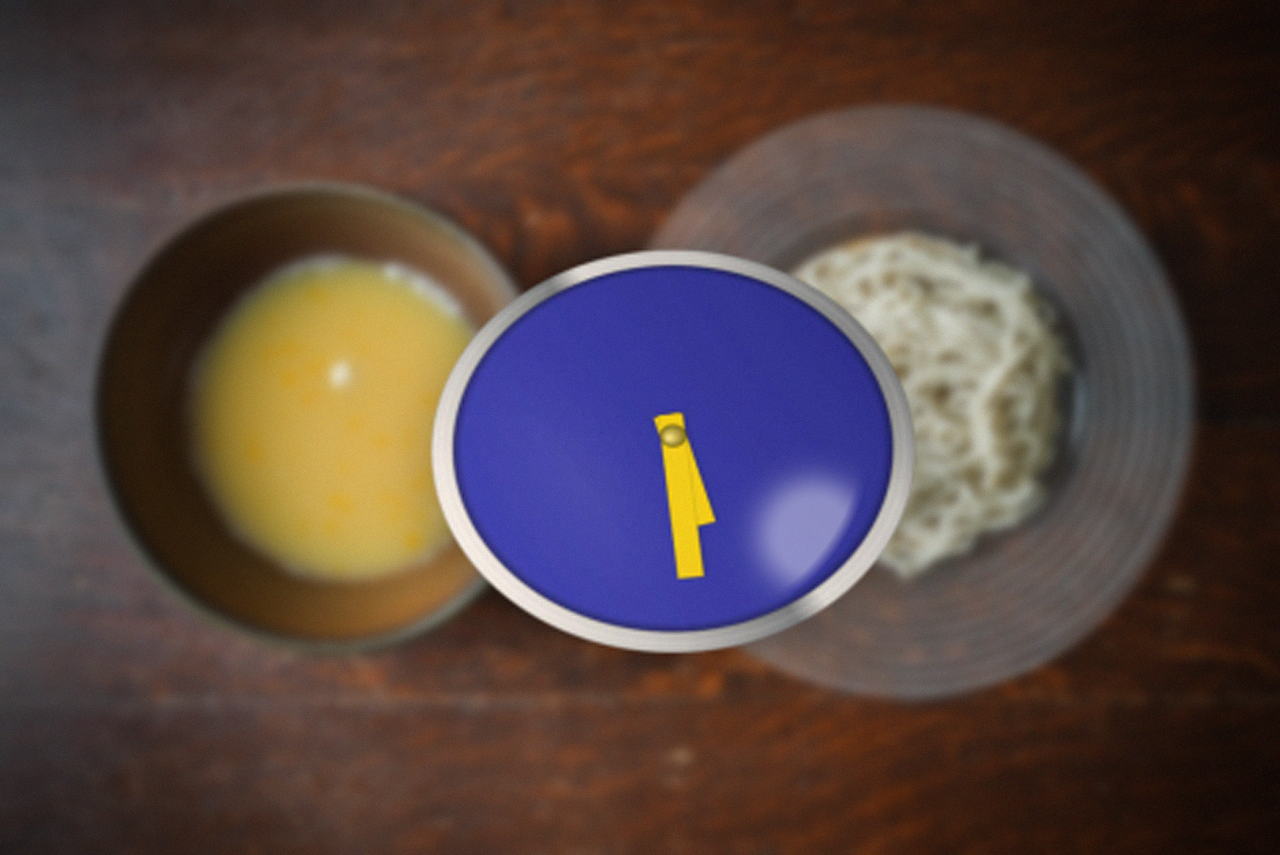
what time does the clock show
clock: 5:29
